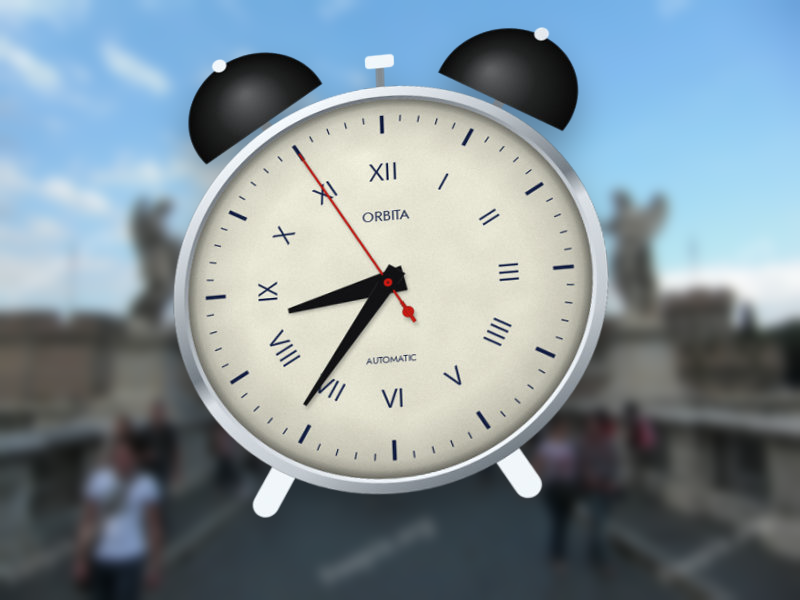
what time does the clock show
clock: 8:35:55
